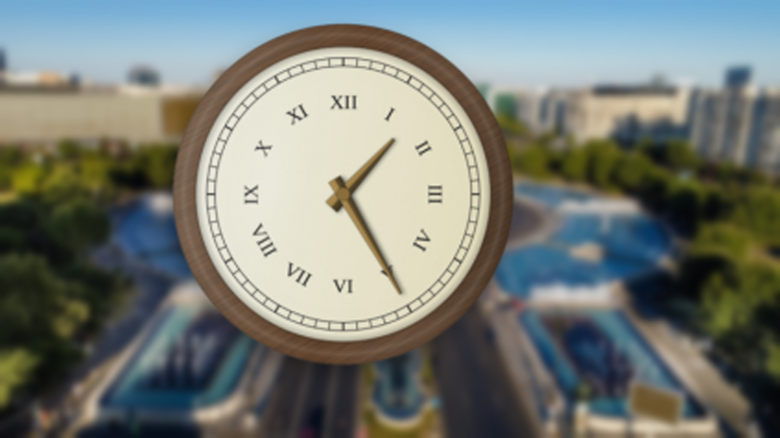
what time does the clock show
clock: 1:25
